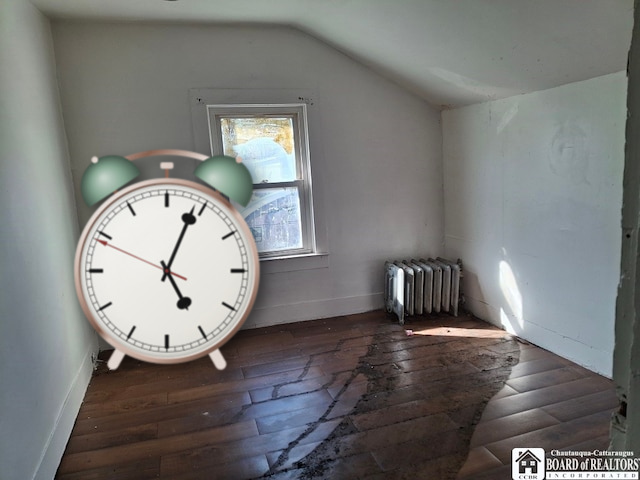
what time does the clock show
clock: 5:03:49
